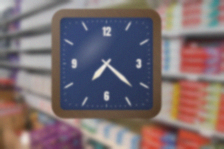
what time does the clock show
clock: 7:22
